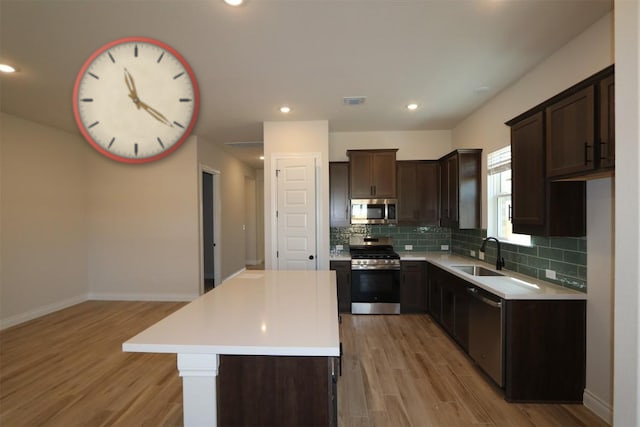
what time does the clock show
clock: 11:21
